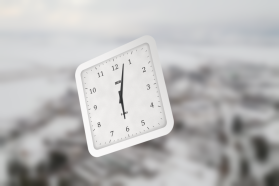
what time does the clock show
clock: 6:03
